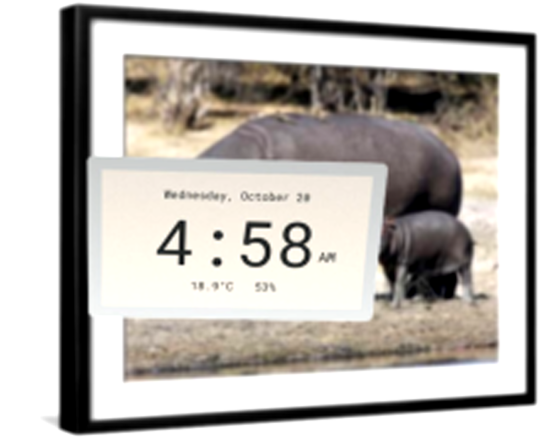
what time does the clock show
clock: 4:58
